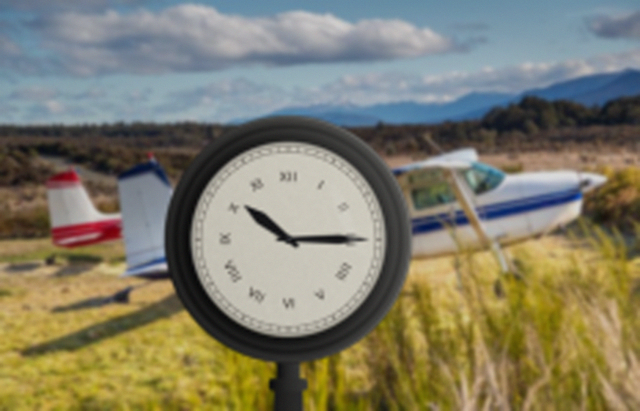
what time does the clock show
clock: 10:15
